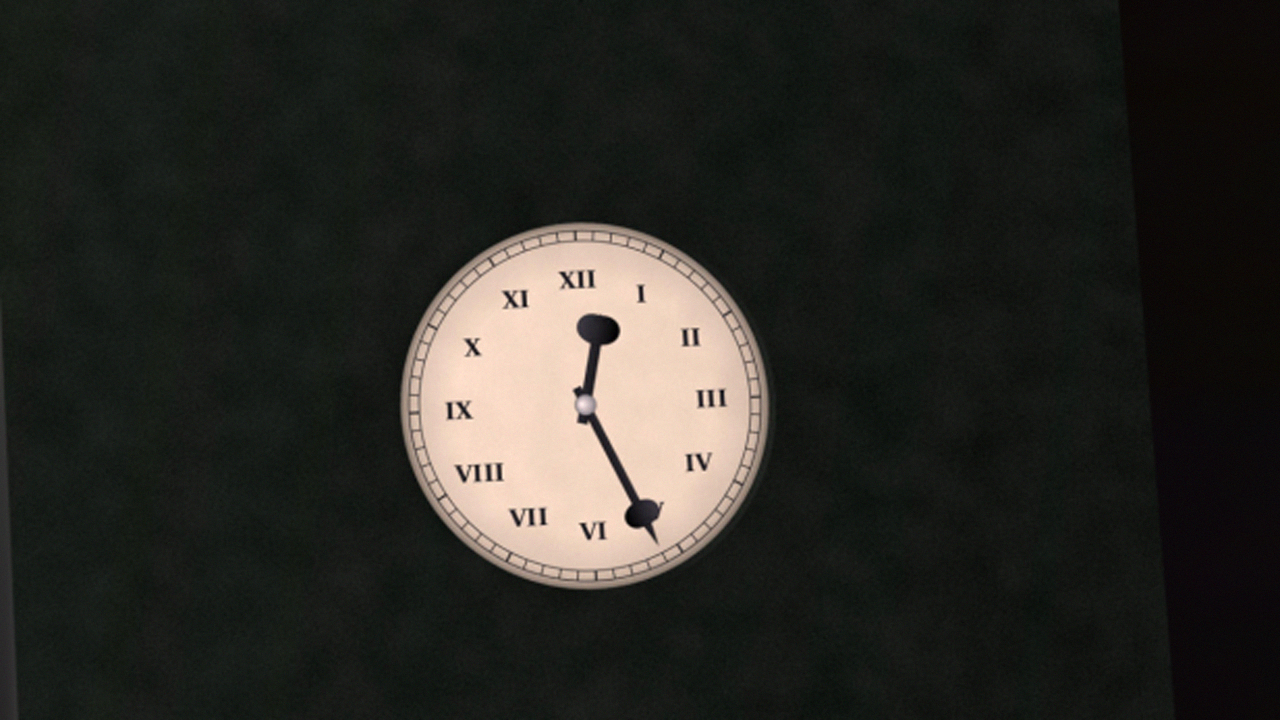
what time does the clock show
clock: 12:26
